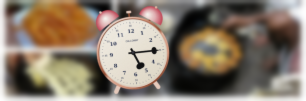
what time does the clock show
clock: 5:15
